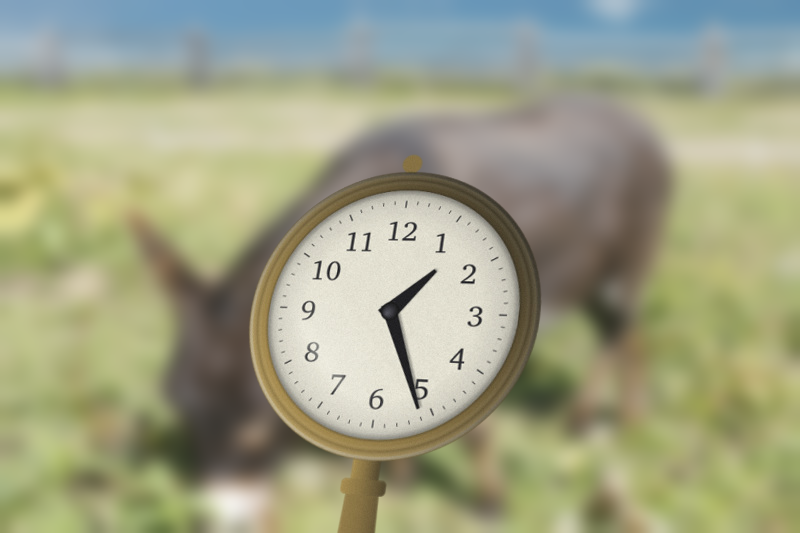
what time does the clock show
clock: 1:26
